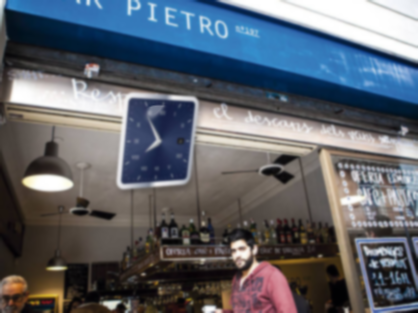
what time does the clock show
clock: 7:54
